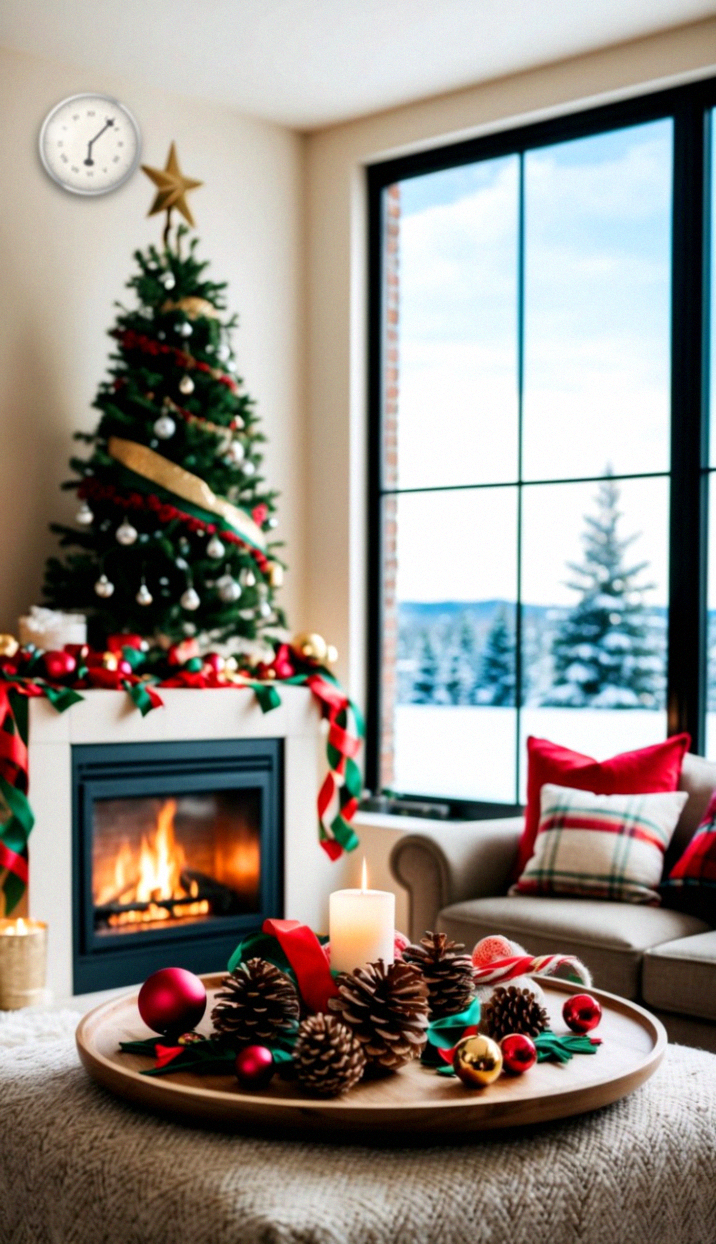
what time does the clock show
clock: 6:07
